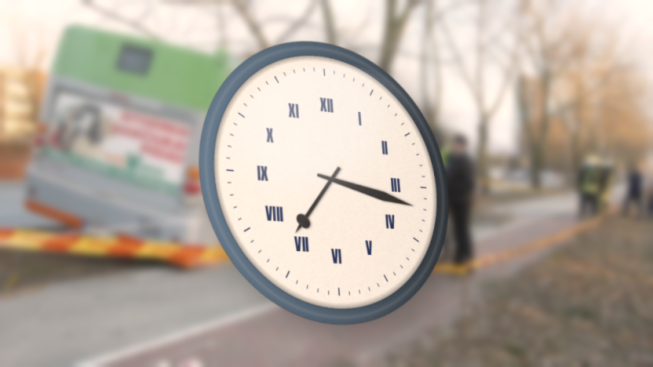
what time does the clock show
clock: 7:17
